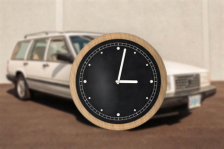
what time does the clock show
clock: 3:02
